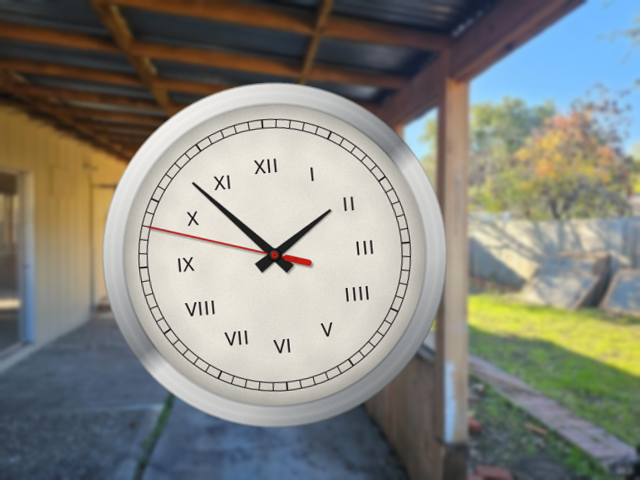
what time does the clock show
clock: 1:52:48
